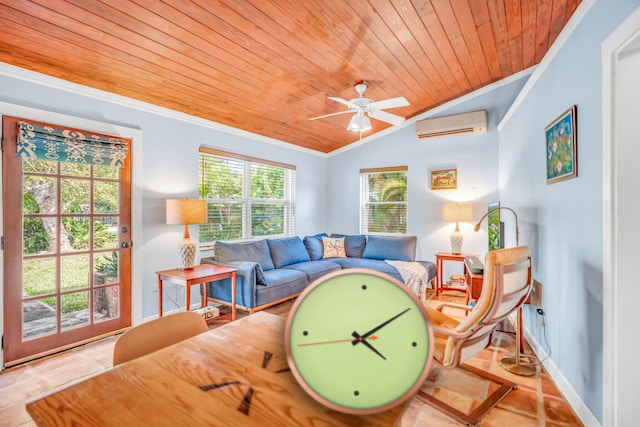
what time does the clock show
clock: 4:08:43
